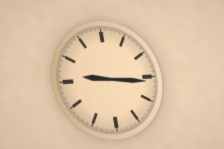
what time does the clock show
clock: 9:16
